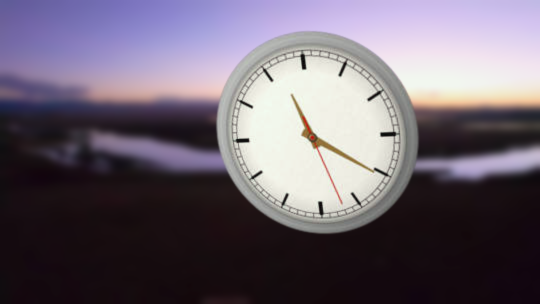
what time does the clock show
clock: 11:20:27
